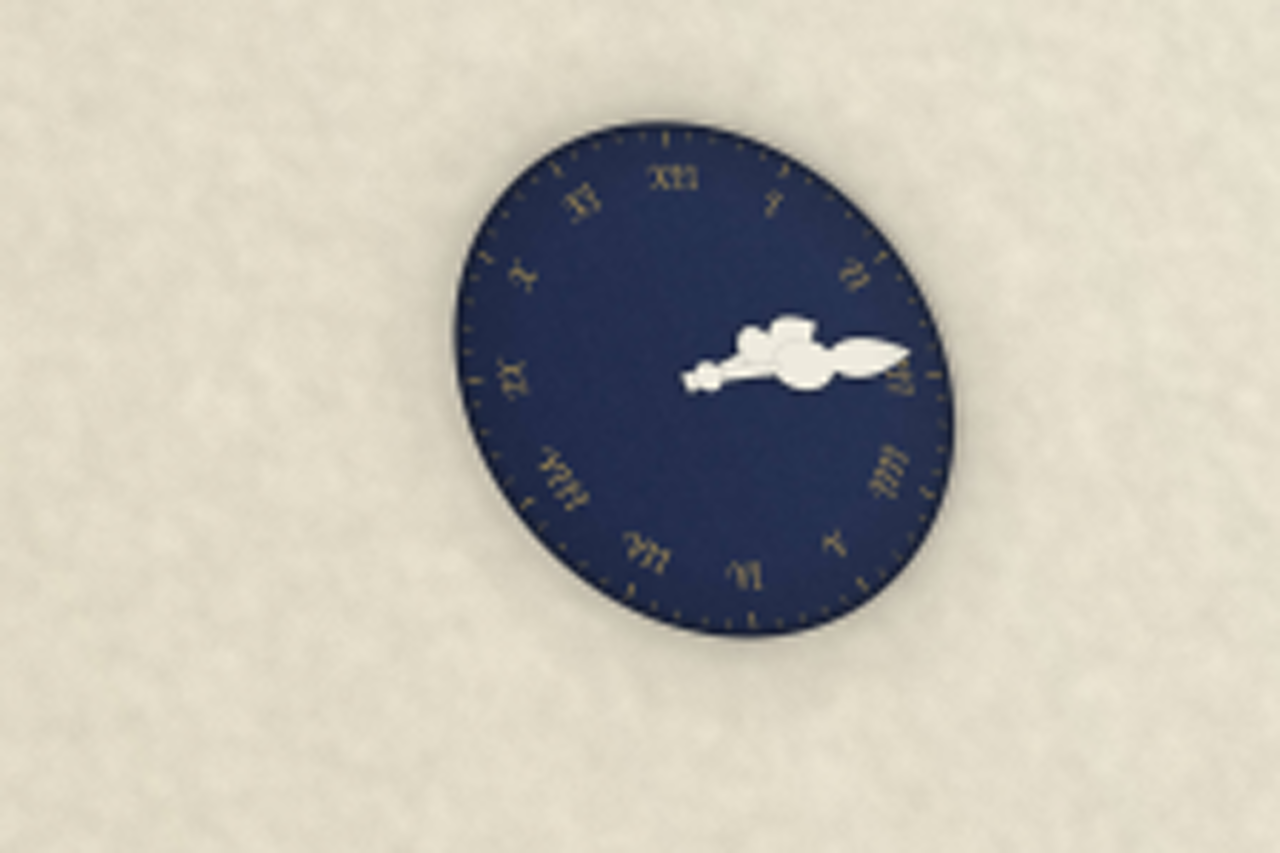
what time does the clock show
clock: 2:14
